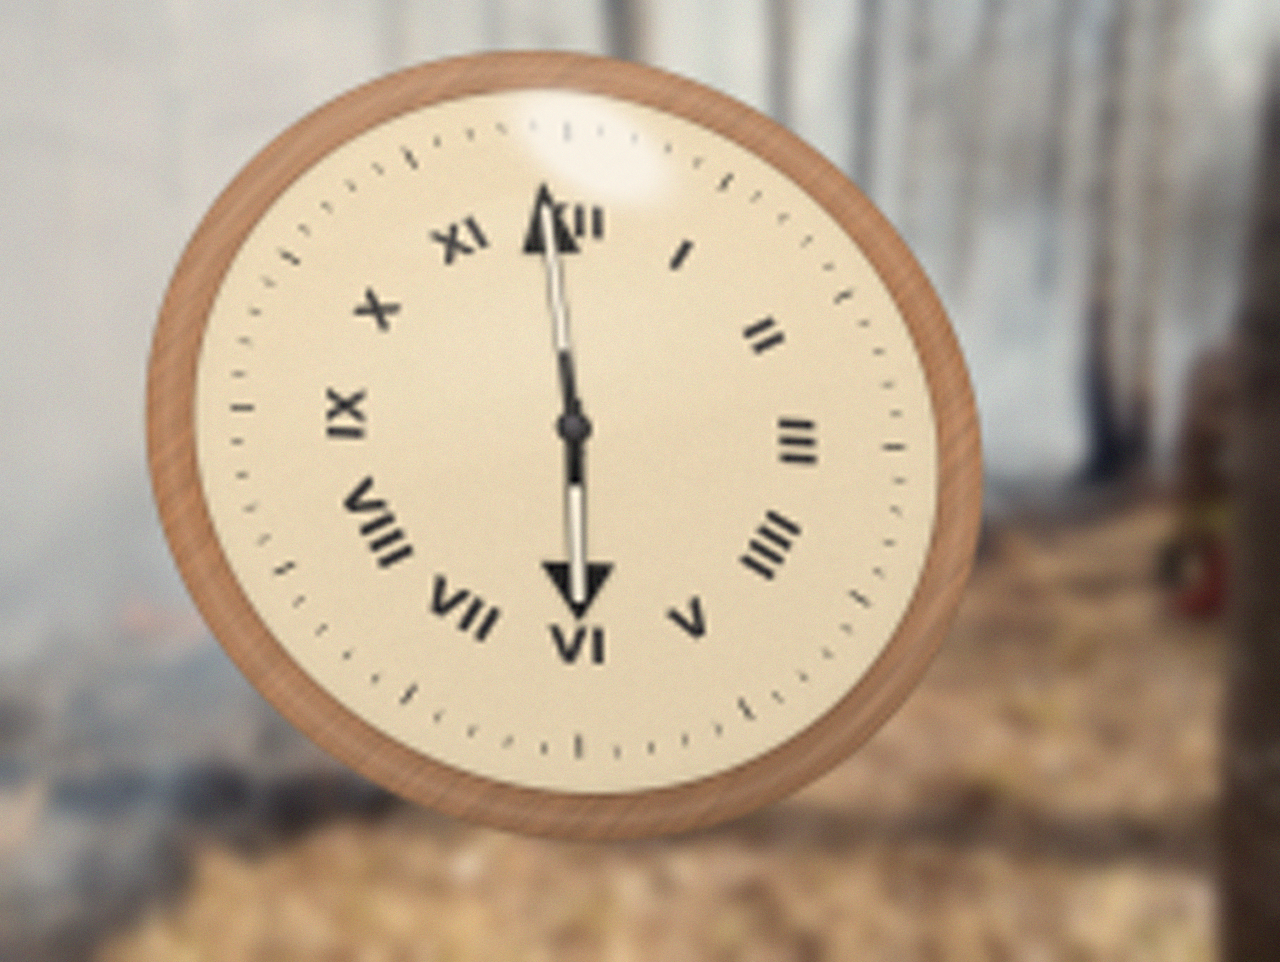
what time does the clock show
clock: 5:59
